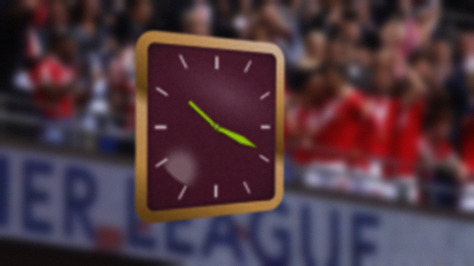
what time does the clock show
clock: 10:19
